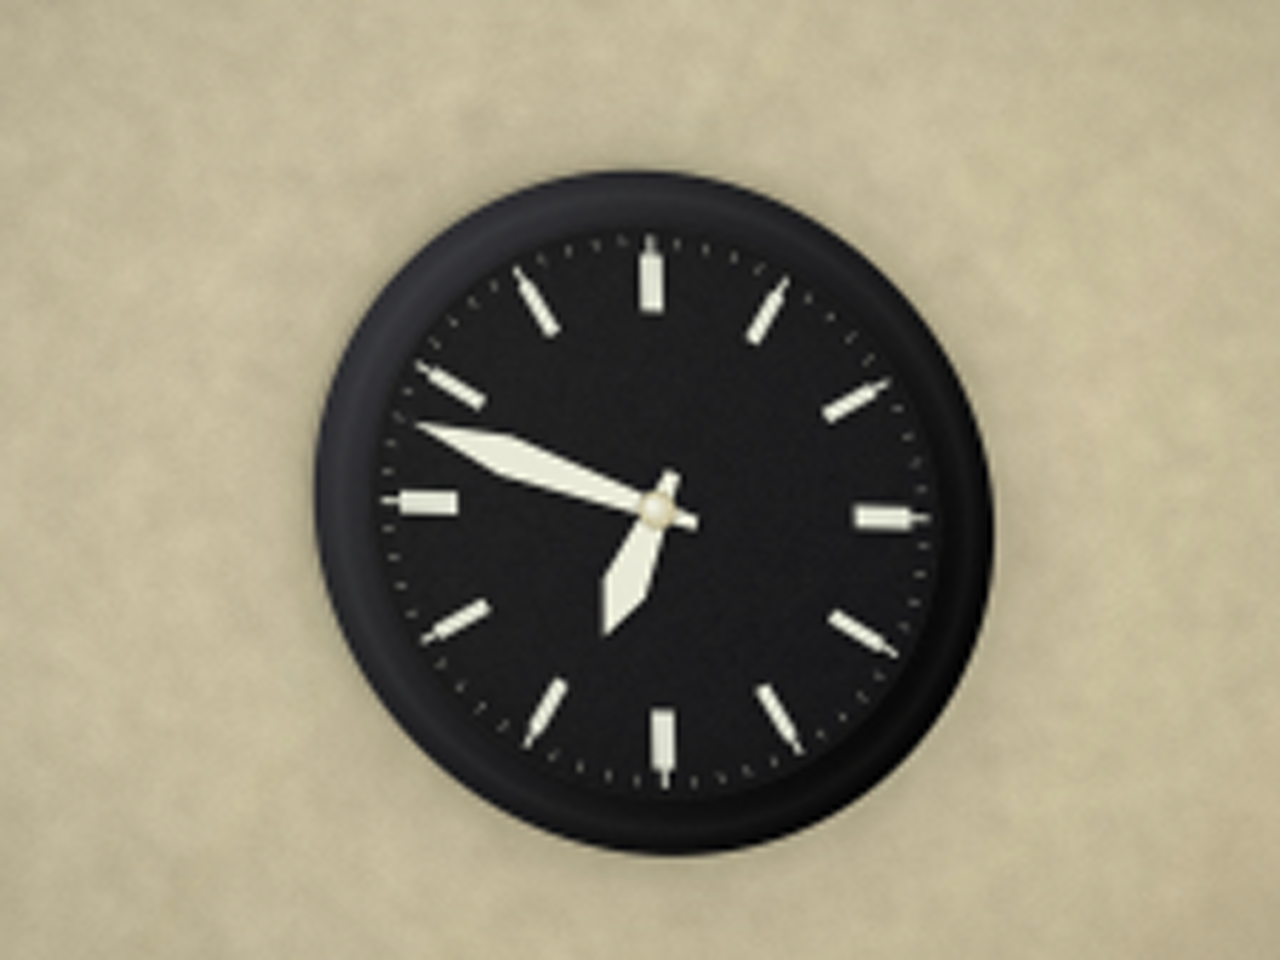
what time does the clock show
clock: 6:48
